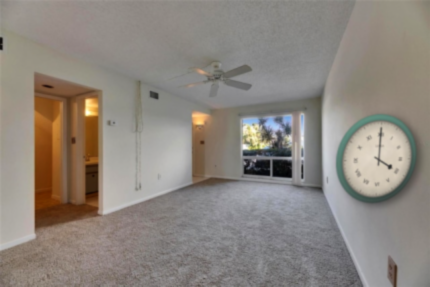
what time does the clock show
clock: 4:00
